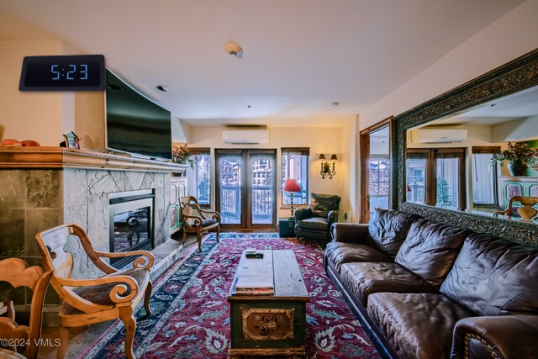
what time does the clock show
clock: 5:23
